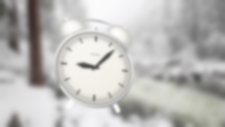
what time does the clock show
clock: 9:07
